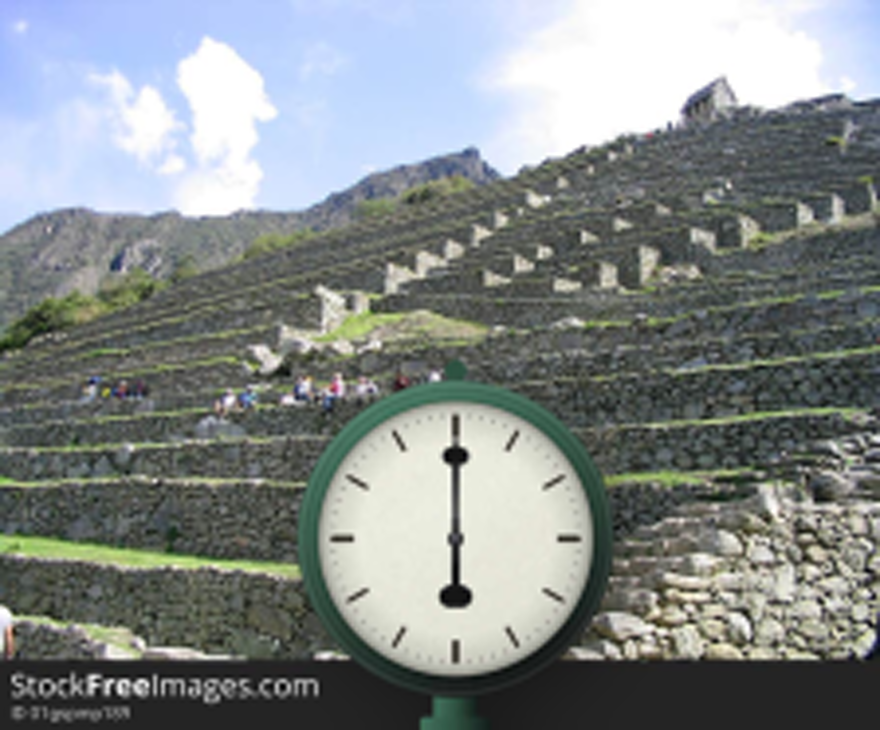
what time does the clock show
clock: 6:00
